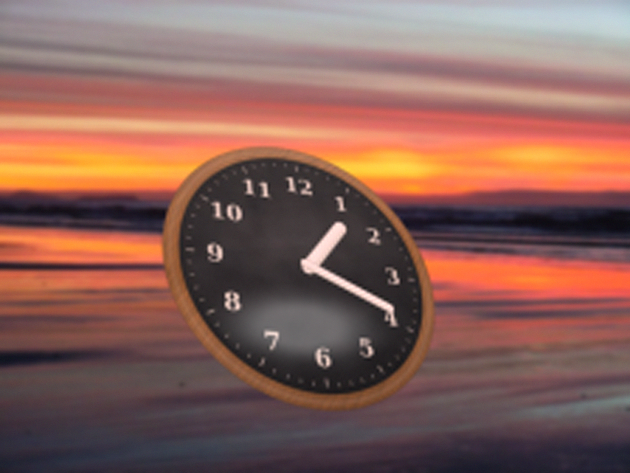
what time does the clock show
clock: 1:19
